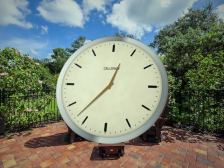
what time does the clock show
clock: 12:37
